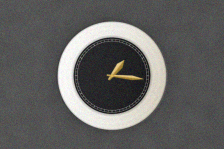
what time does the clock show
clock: 1:16
